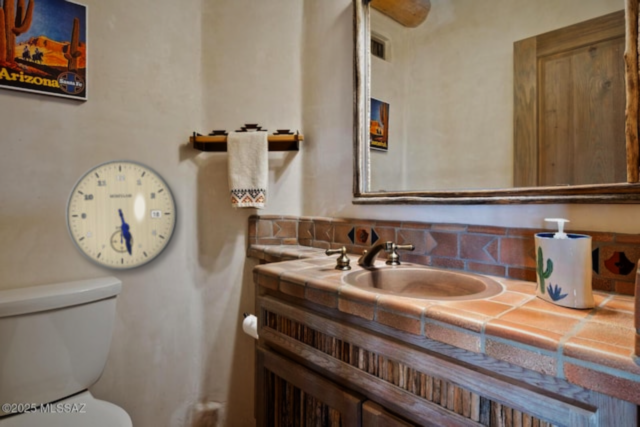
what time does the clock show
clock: 5:28
